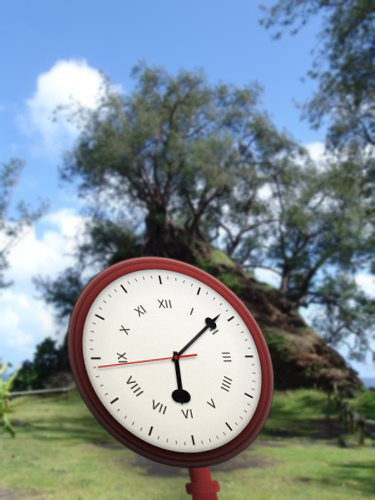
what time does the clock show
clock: 6:08:44
